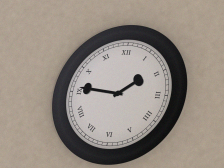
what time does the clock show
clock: 1:46
